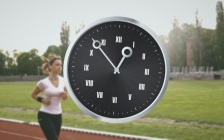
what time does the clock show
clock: 12:53
